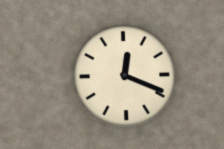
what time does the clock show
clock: 12:19
